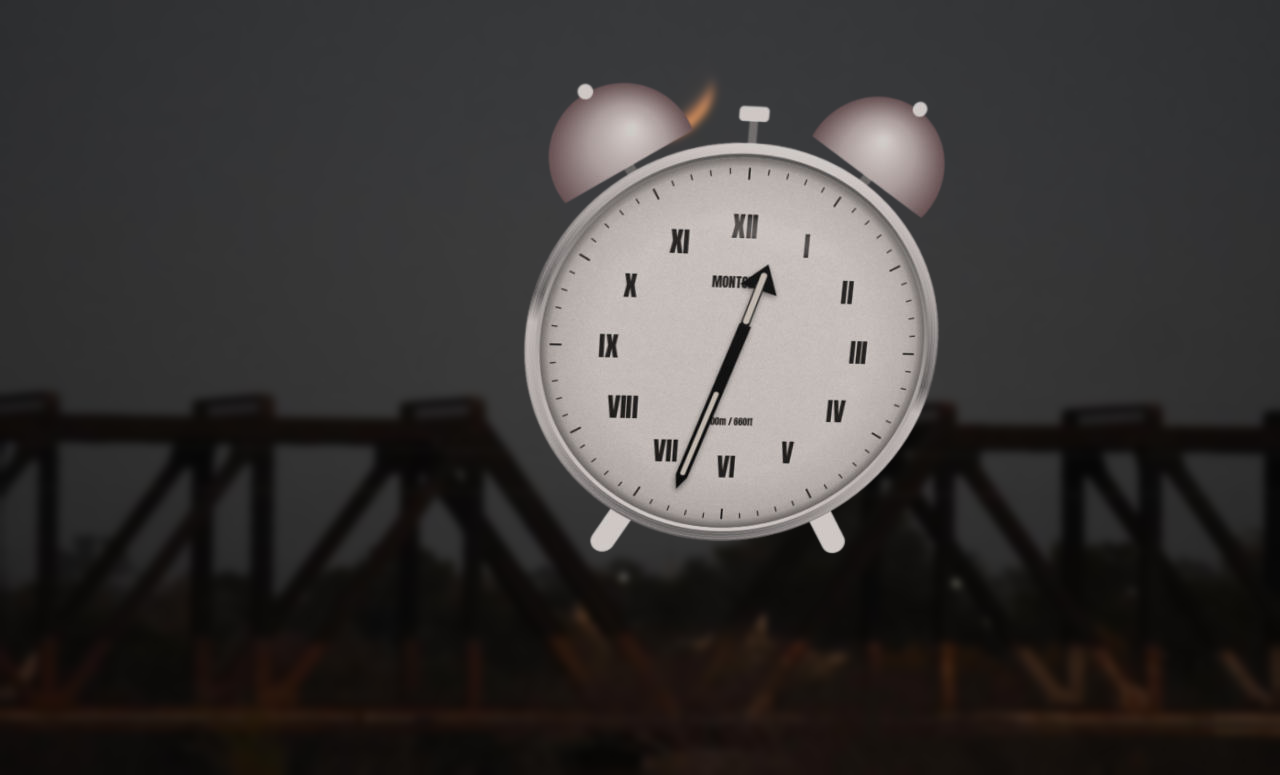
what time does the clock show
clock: 12:33
